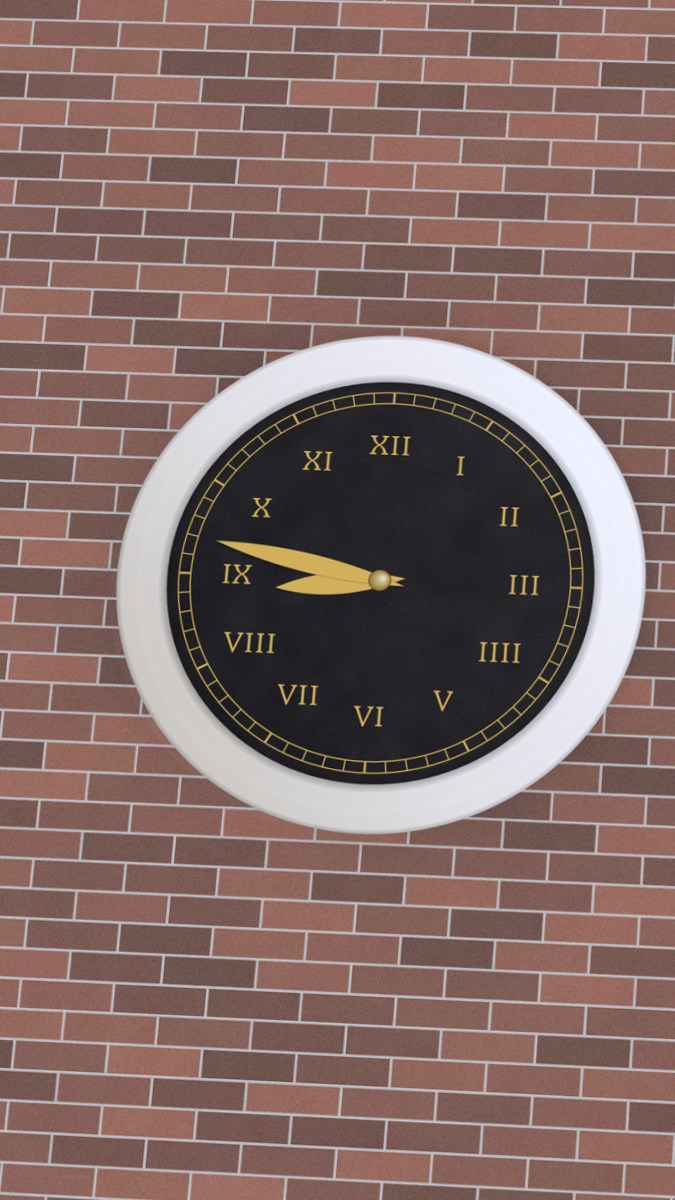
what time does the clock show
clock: 8:47
